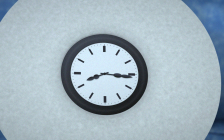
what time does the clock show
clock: 8:16
